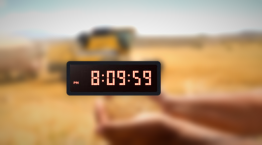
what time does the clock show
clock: 8:09:59
